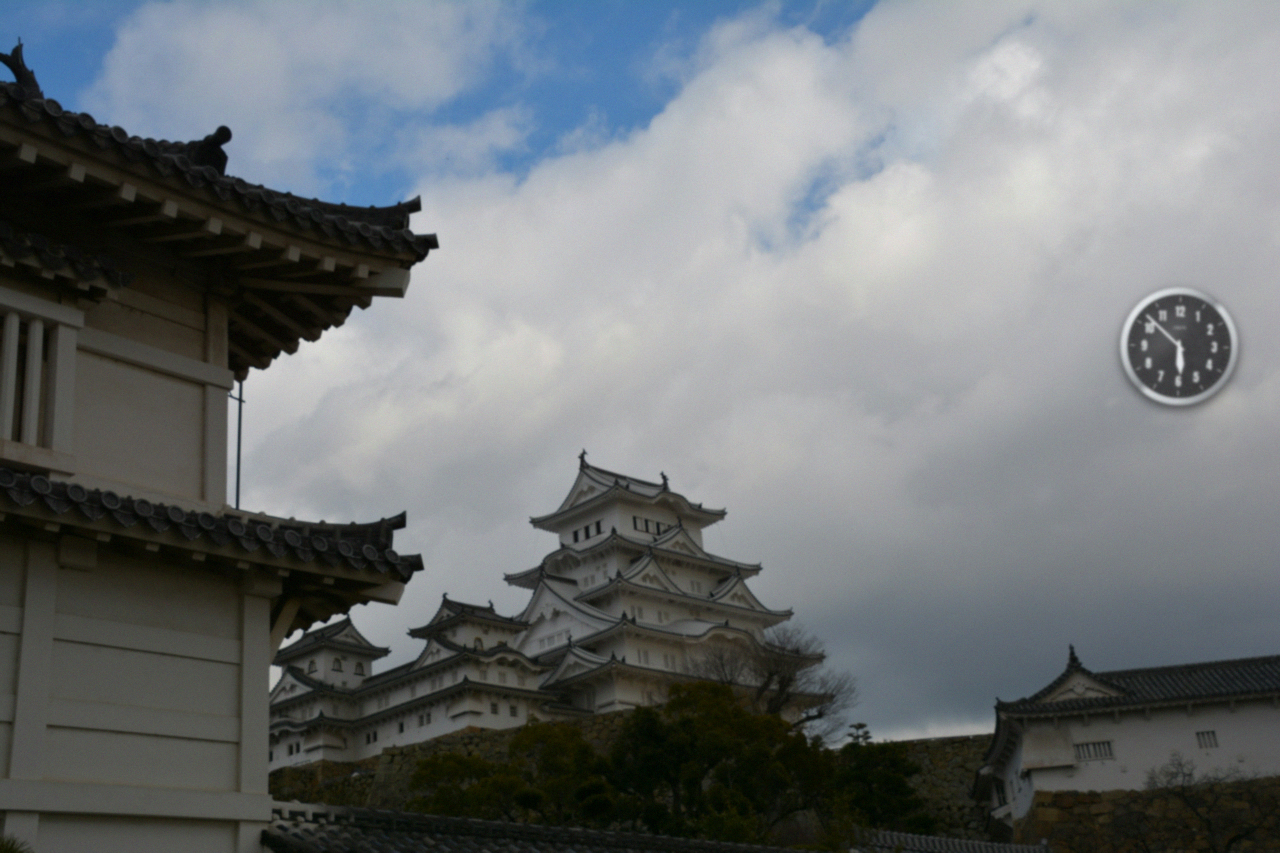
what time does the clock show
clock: 5:52
